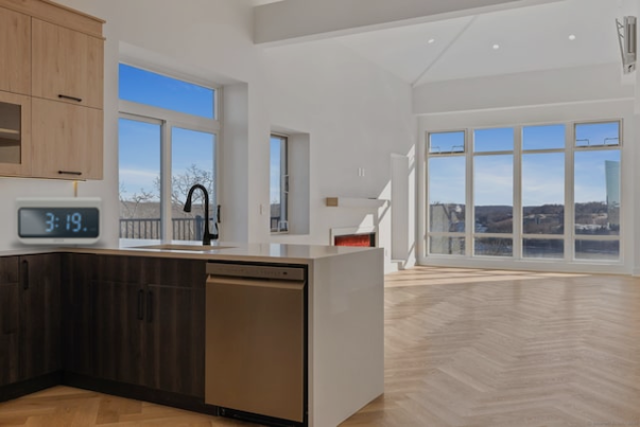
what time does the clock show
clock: 3:19
